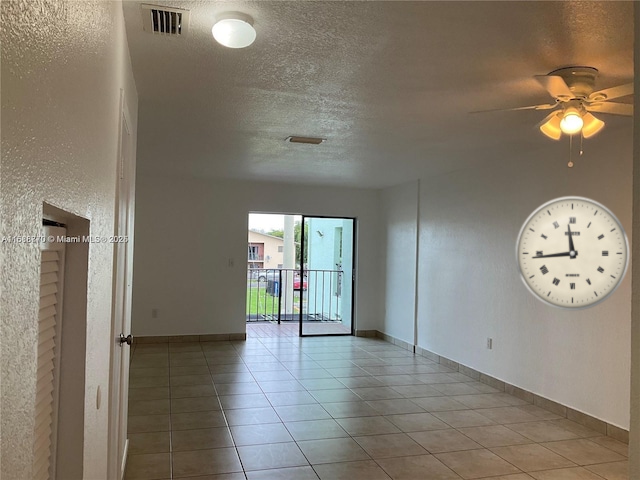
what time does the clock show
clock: 11:44
